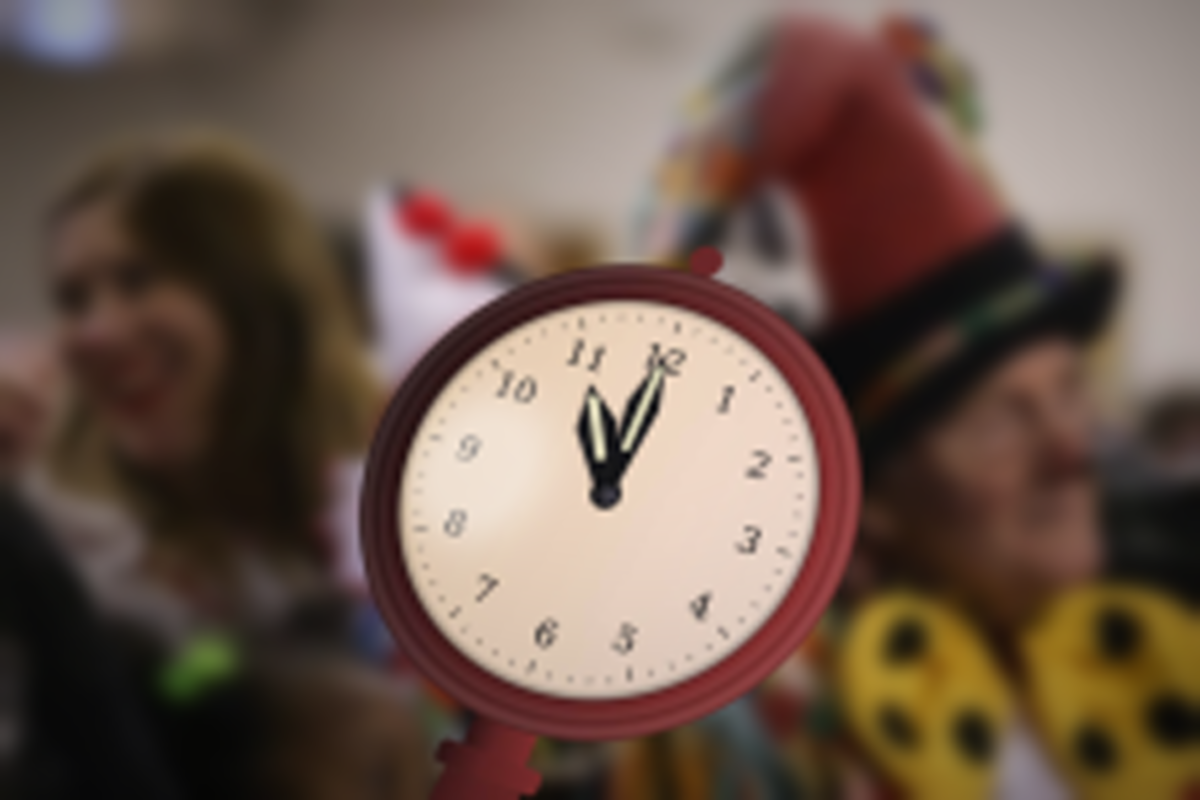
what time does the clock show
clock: 11:00
